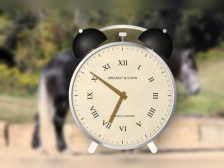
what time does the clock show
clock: 6:51
